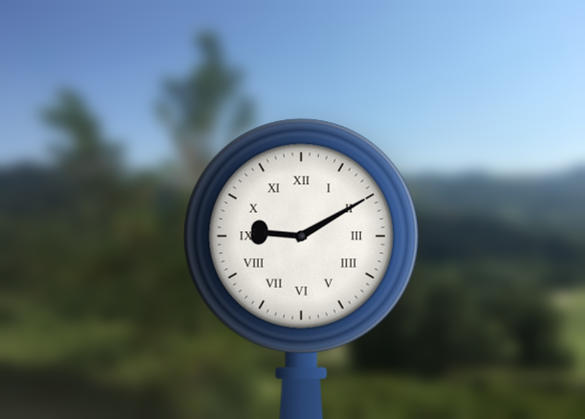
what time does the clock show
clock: 9:10
